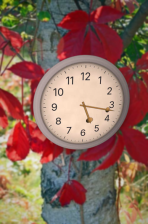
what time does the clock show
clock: 5:17
